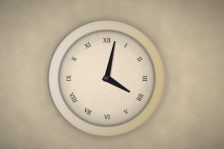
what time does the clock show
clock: 4:02
